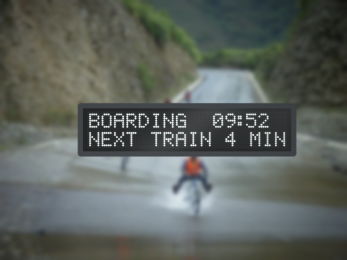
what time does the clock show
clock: 9:52
